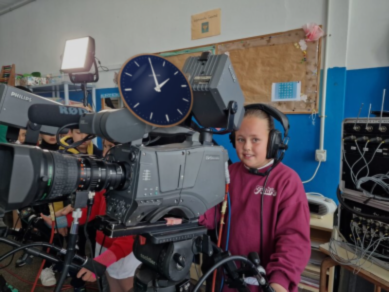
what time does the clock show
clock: 2:00
